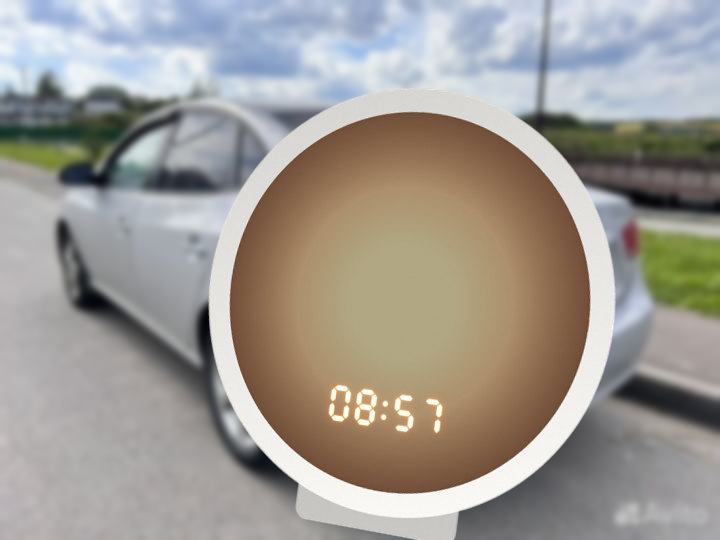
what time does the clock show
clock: 8:57
